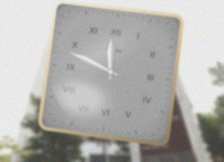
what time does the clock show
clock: 11:48
